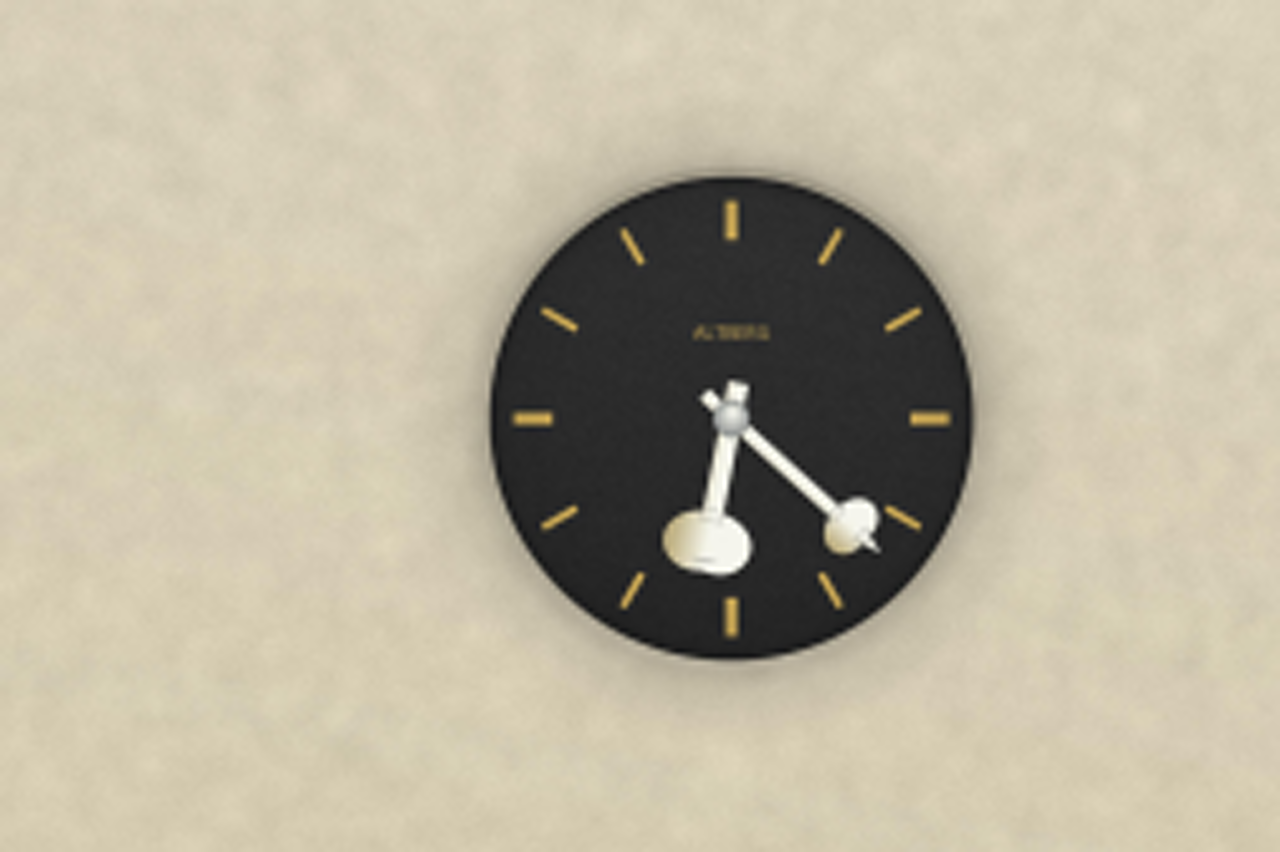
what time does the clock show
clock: 6:22
